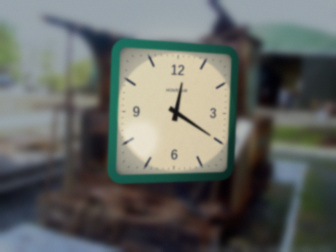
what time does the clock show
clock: 12:20
